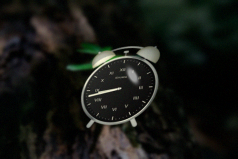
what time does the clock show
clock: 8:43
